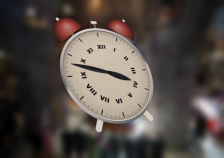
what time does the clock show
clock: 3:48
